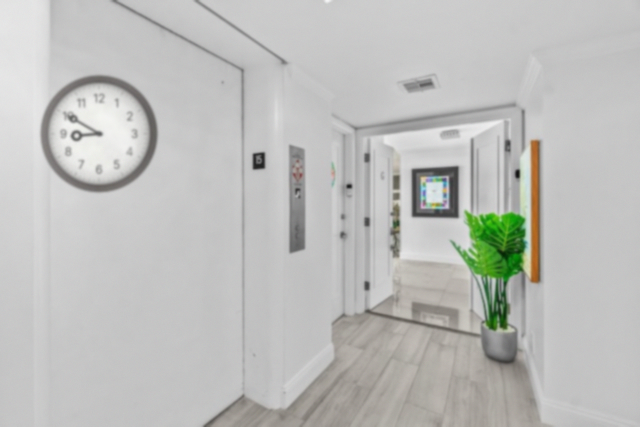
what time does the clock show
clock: 8:50
